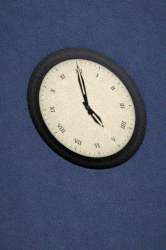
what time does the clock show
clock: 5:00
